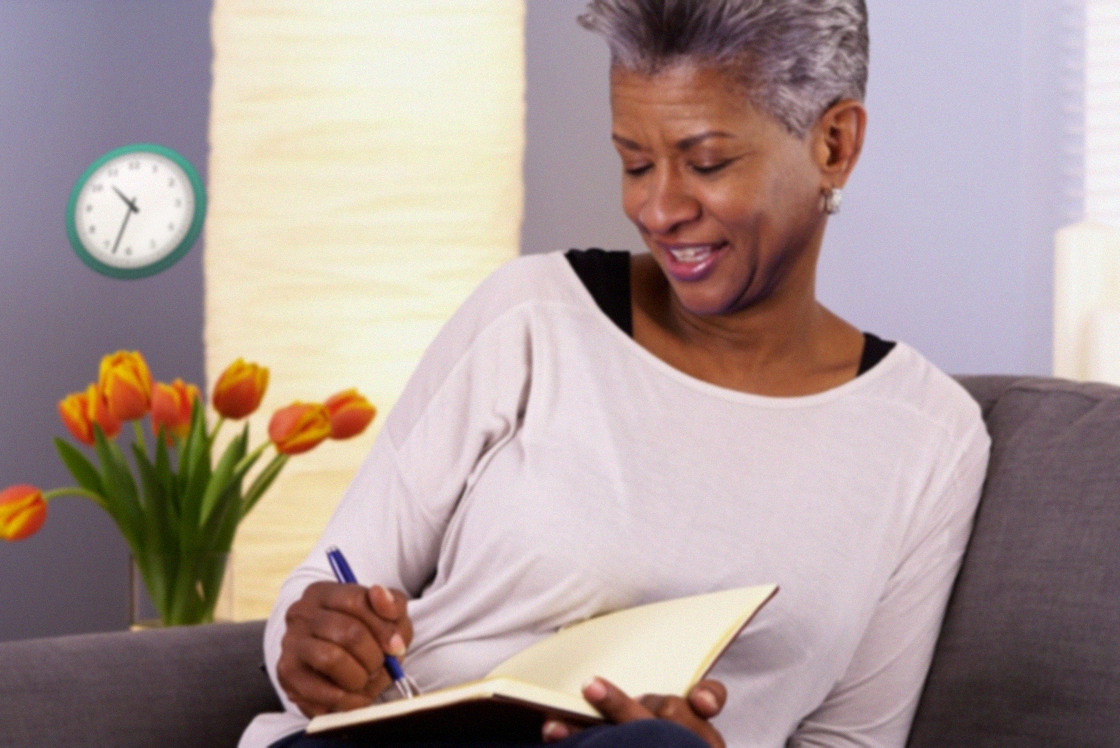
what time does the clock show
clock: 10:33
